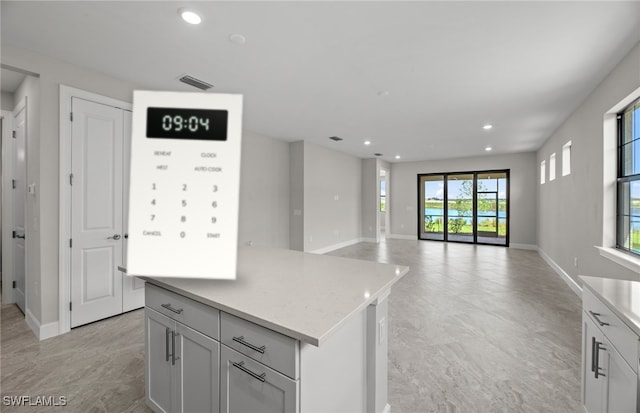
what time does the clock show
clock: 9:04
